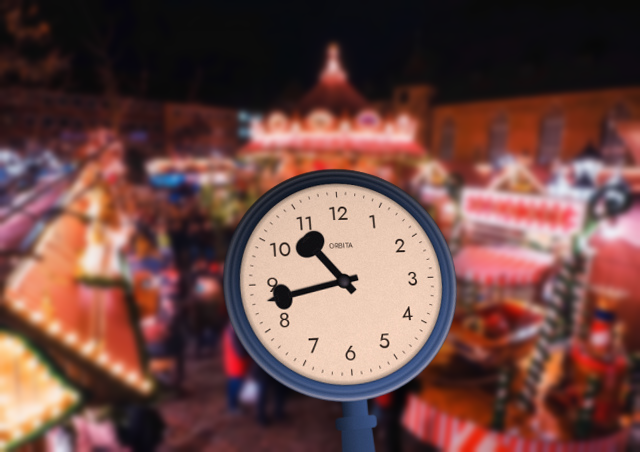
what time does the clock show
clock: 10:43
